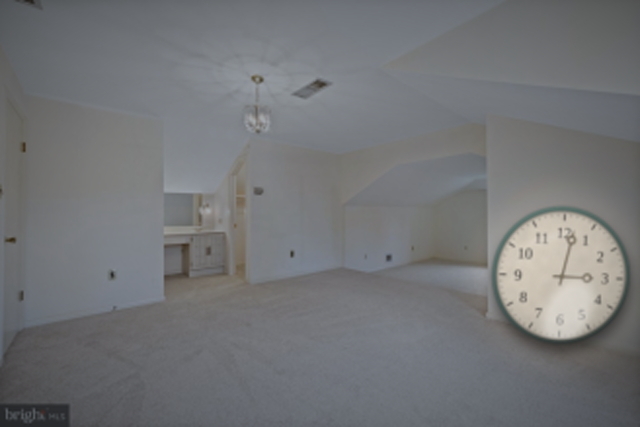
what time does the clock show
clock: 3:02
